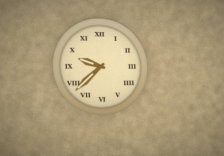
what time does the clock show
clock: 9:38
